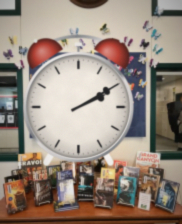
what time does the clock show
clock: 2:10
